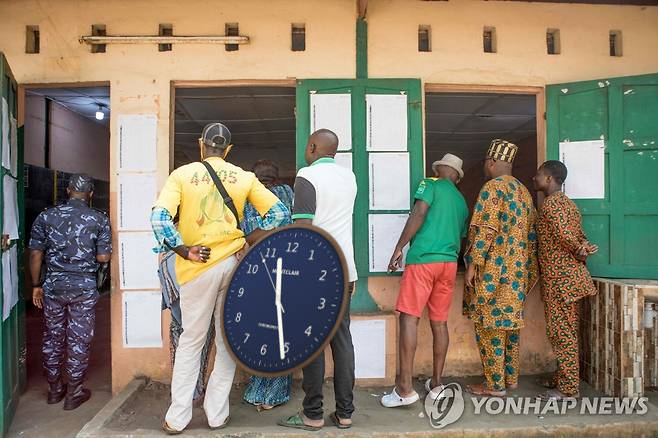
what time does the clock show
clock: 11:25:53
